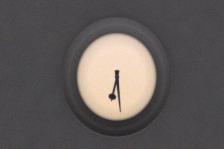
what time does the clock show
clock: 6:29
